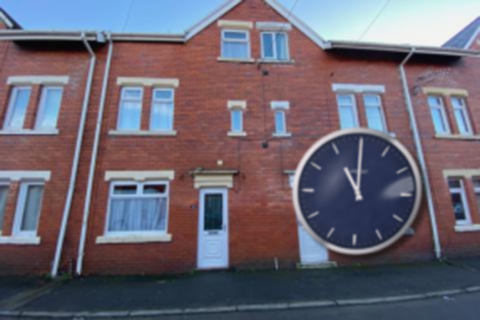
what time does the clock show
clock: 11:00
